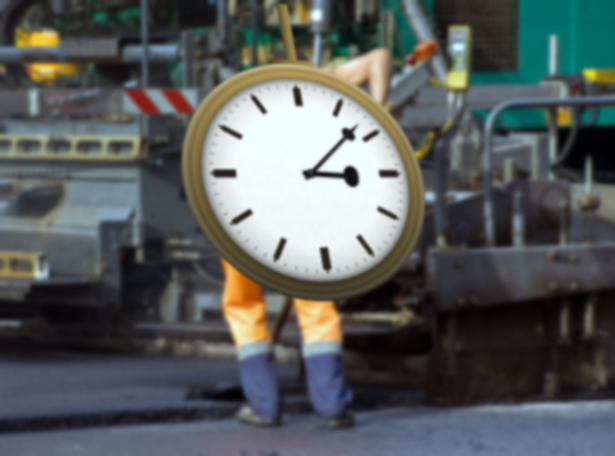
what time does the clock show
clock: 3:08
